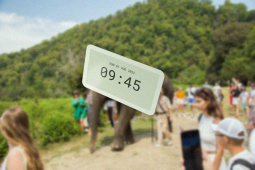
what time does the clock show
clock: 9:45
